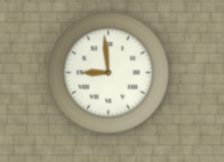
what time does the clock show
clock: 8:59
